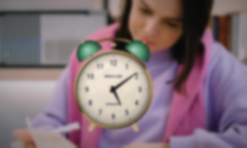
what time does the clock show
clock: 5:09
